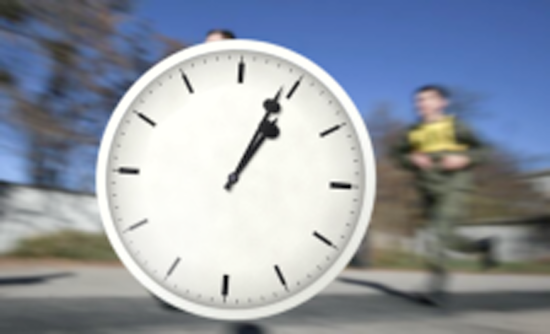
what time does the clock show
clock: 1:04
